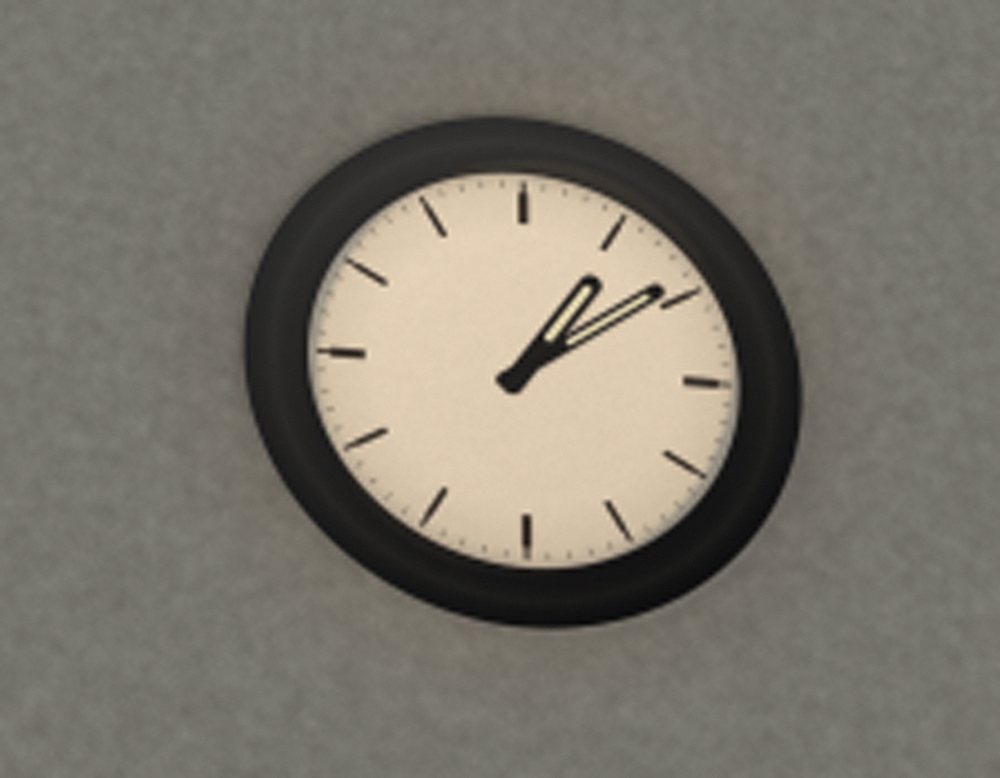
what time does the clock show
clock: 1:09
